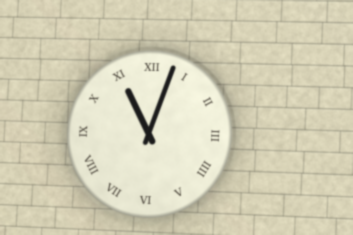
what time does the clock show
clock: 11:03
